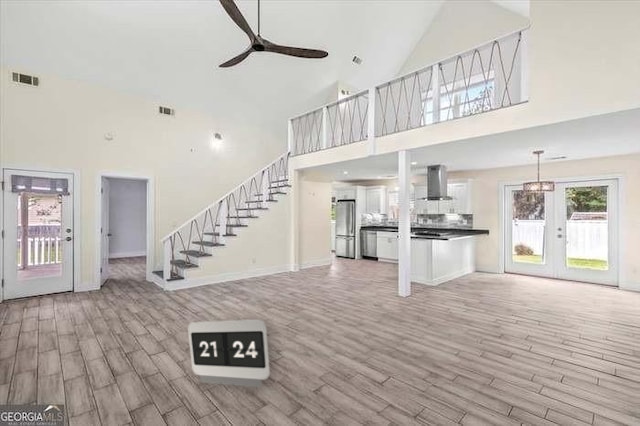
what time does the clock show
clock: 21:24
